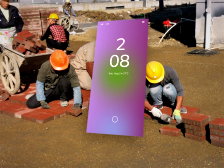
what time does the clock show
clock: 2:08
